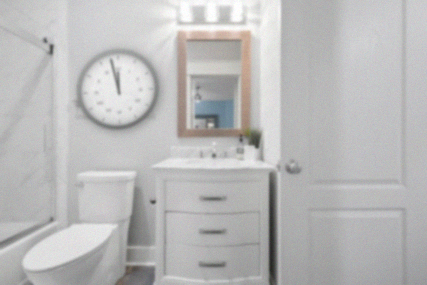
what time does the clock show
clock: 11:58
